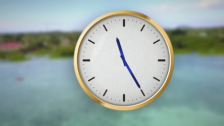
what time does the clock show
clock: 11:25
